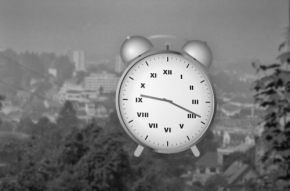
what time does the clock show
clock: 9:19
